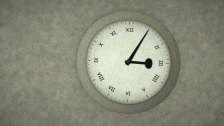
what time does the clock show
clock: 3:05
